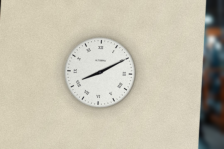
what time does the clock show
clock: 8:10
